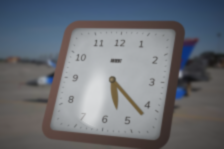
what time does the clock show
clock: 5:22
